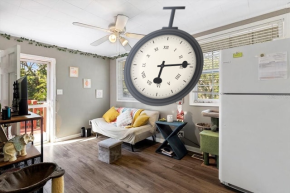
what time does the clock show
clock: 6:14
